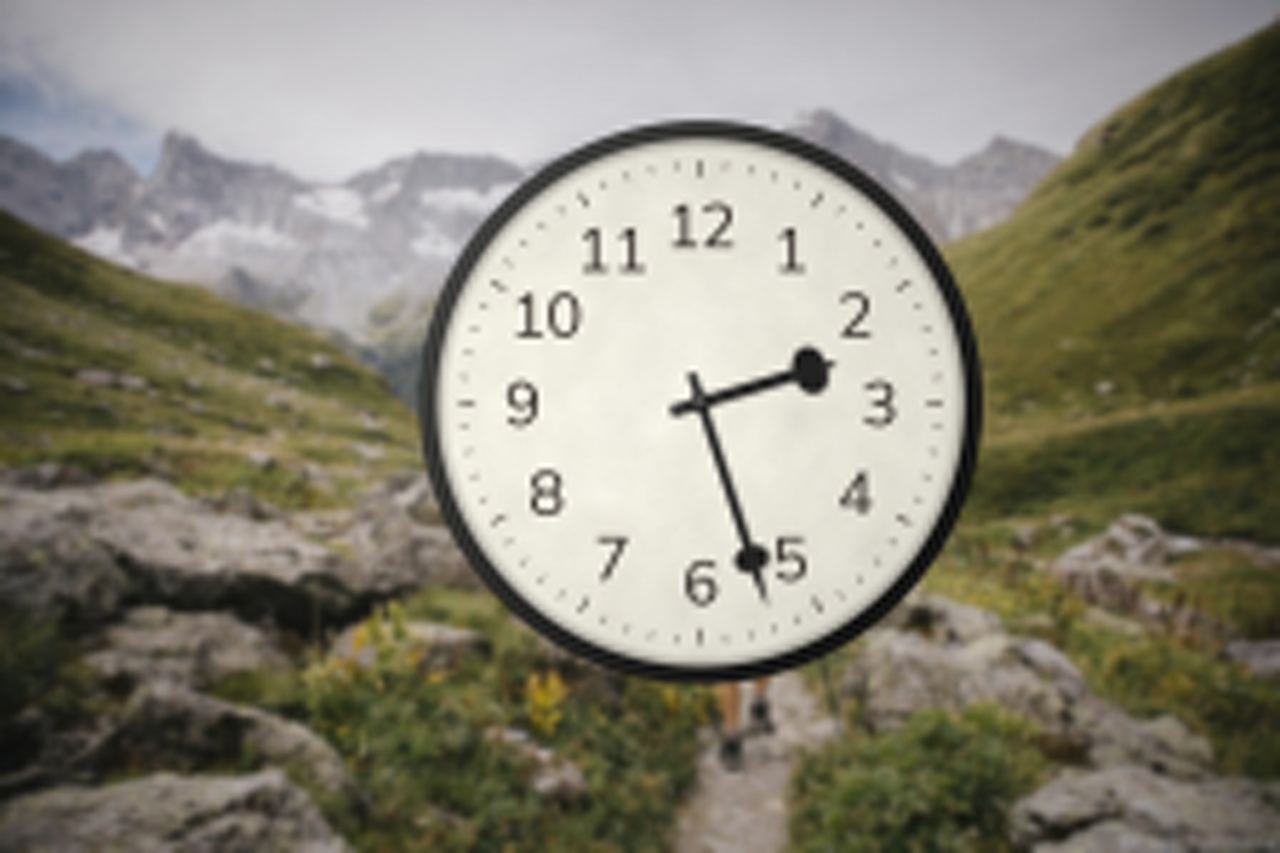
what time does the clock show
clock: 2:27
